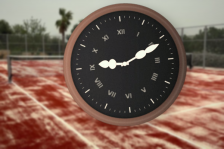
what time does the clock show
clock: 9:11
